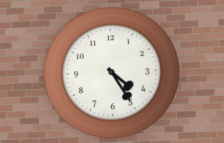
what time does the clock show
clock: 4:25
